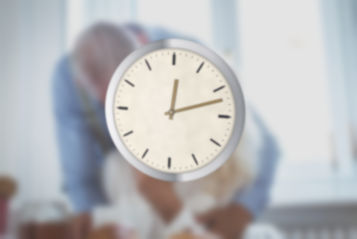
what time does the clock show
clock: 12:12
